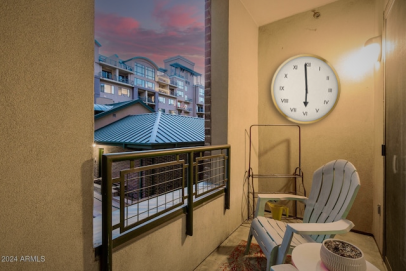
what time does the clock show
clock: 5:59
